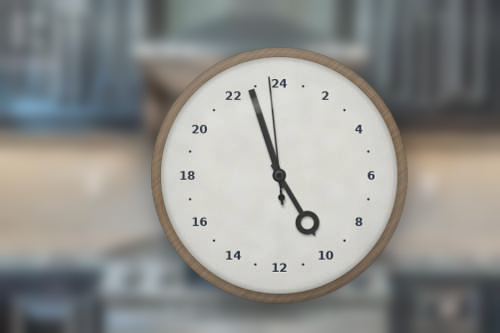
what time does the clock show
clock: 9:56:59
